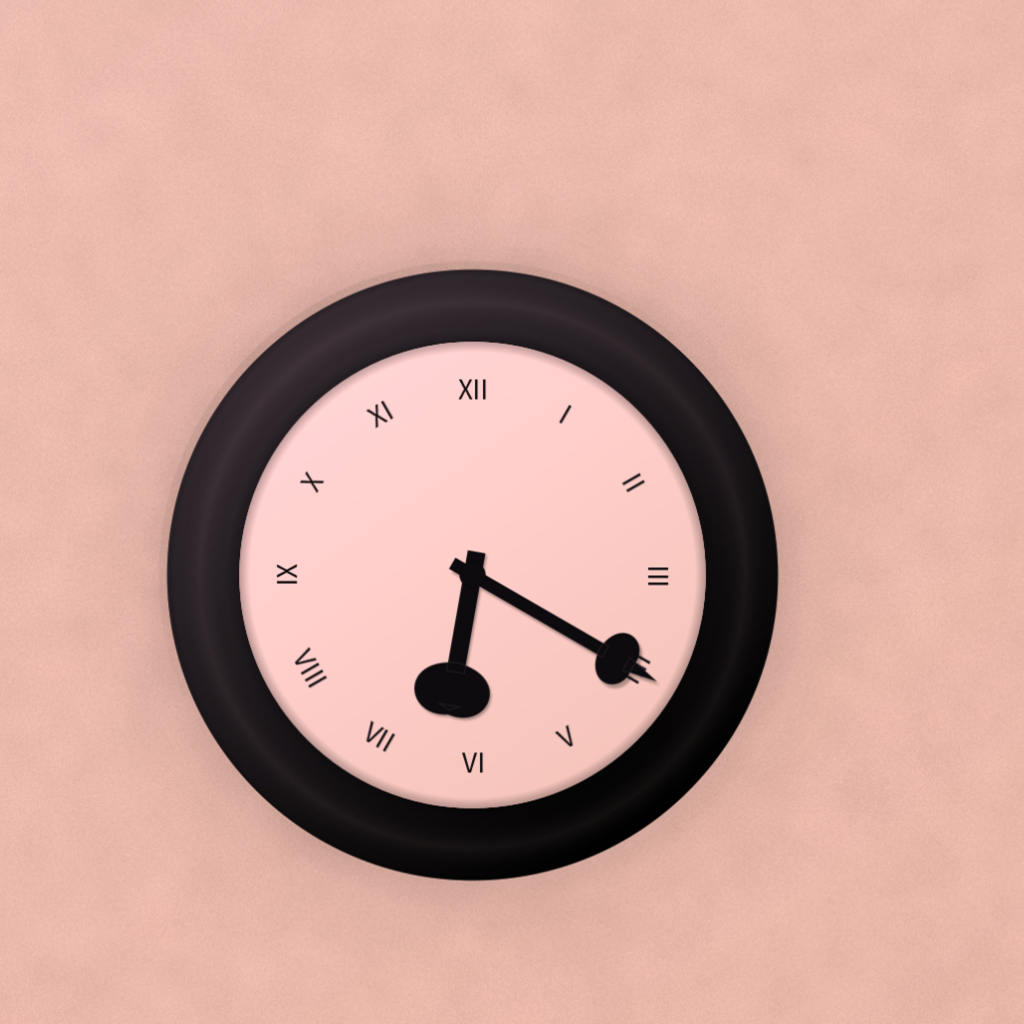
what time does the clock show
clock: 6:20
